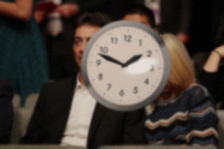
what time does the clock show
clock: 1:48
